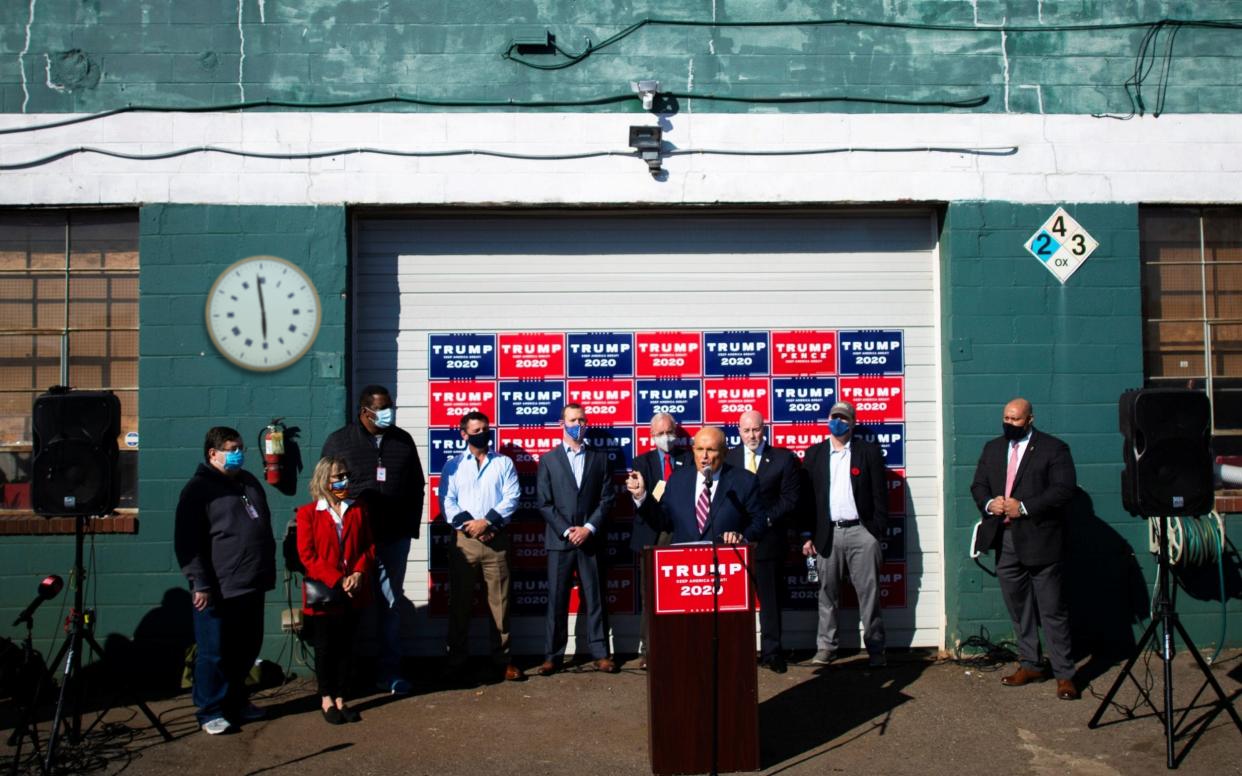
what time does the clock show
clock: 5:59
